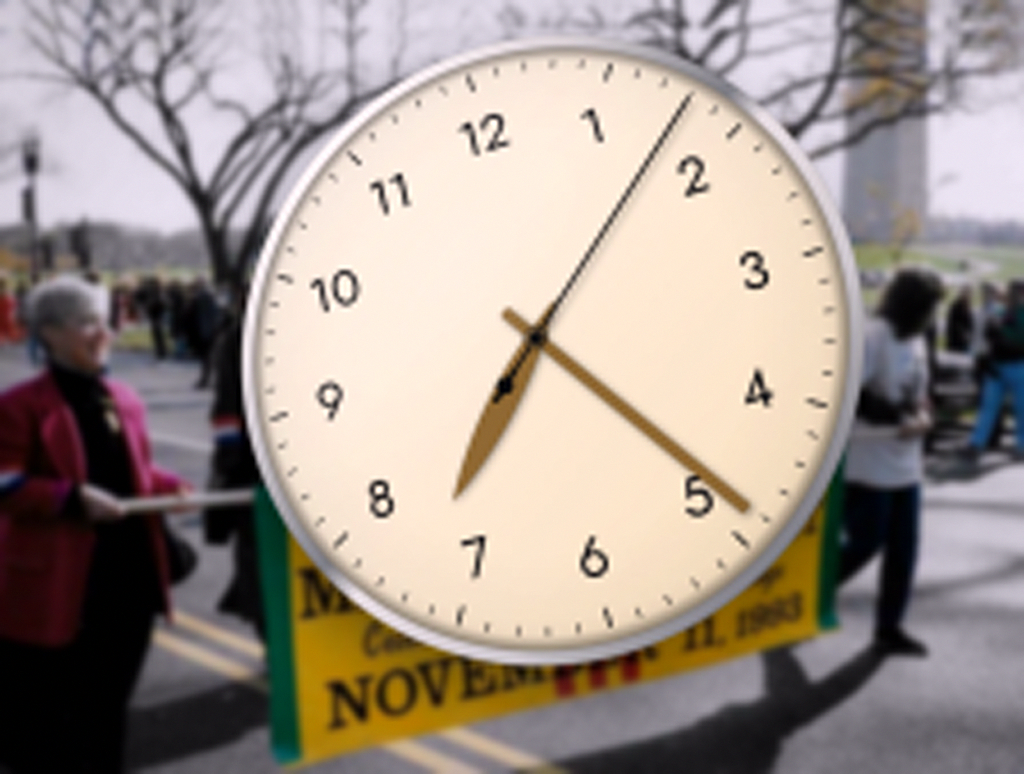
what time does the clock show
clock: 7:24:08
